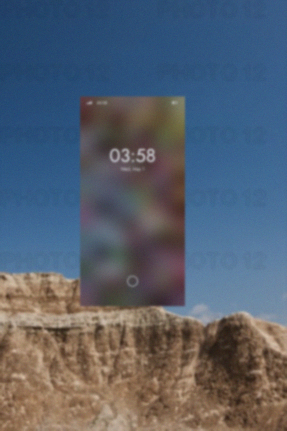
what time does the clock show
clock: 3:58
